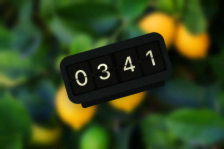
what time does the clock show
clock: 3:41
